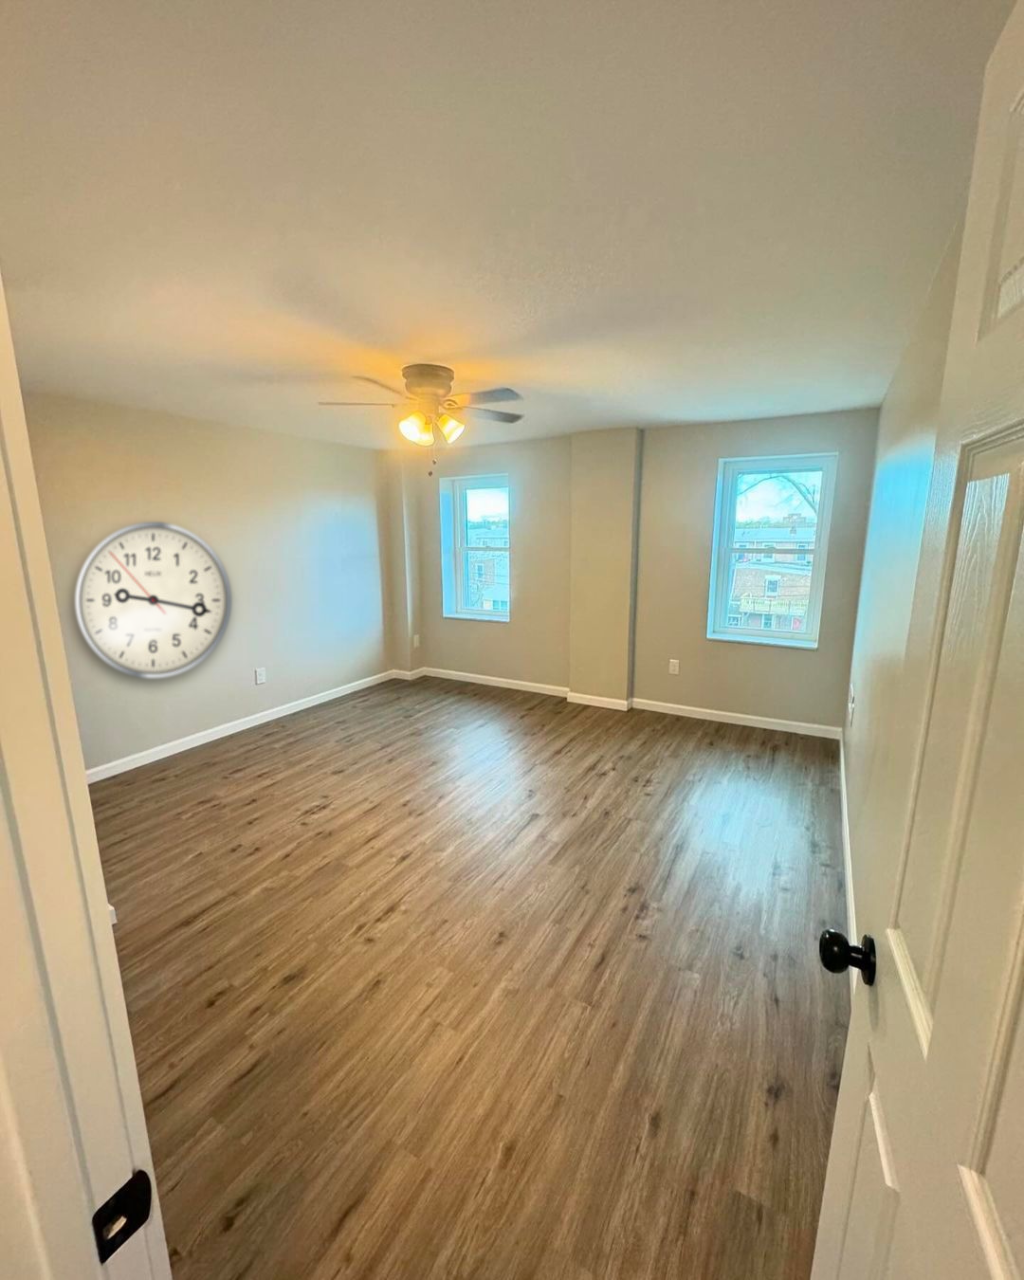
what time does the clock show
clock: 9:16:53
